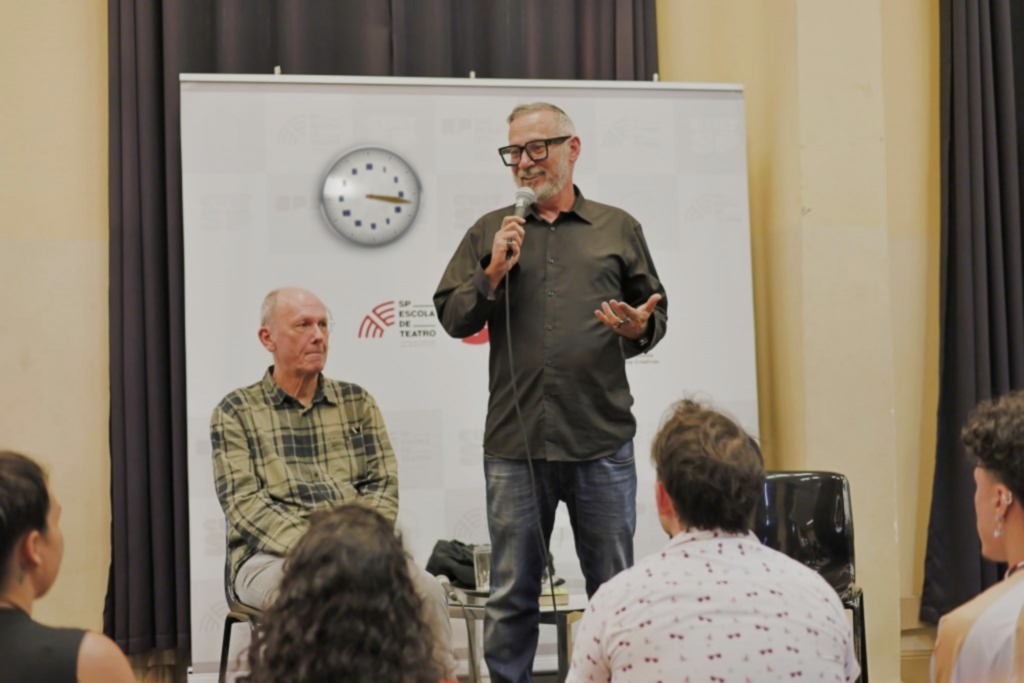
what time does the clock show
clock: 3:17
